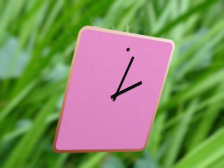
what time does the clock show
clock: 2:02
